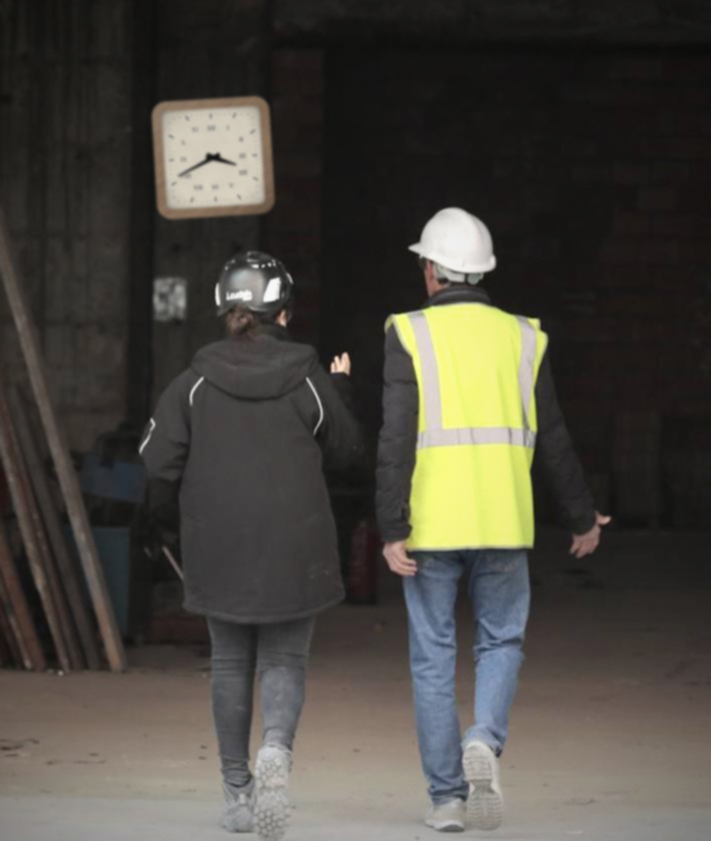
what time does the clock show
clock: 3:41
